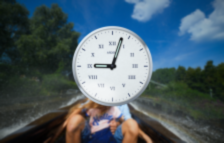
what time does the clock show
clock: 9:03
